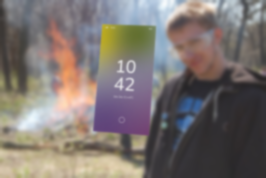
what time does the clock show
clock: 10:42
